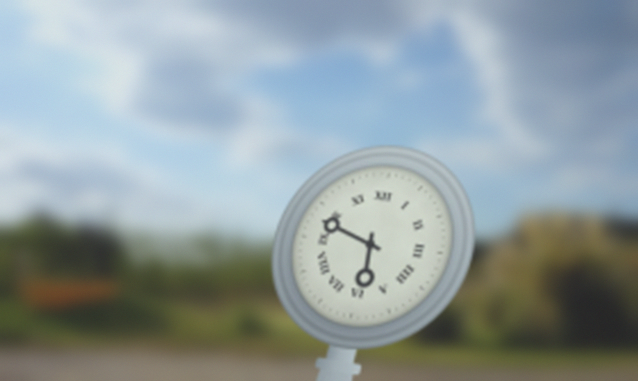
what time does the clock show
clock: 5:48
